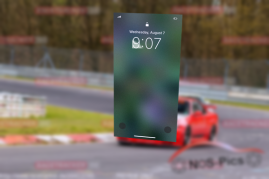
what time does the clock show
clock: 9:07
